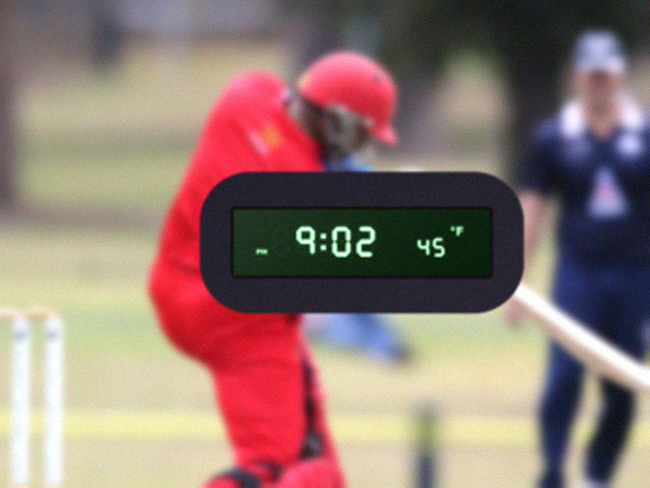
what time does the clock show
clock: 9:02
